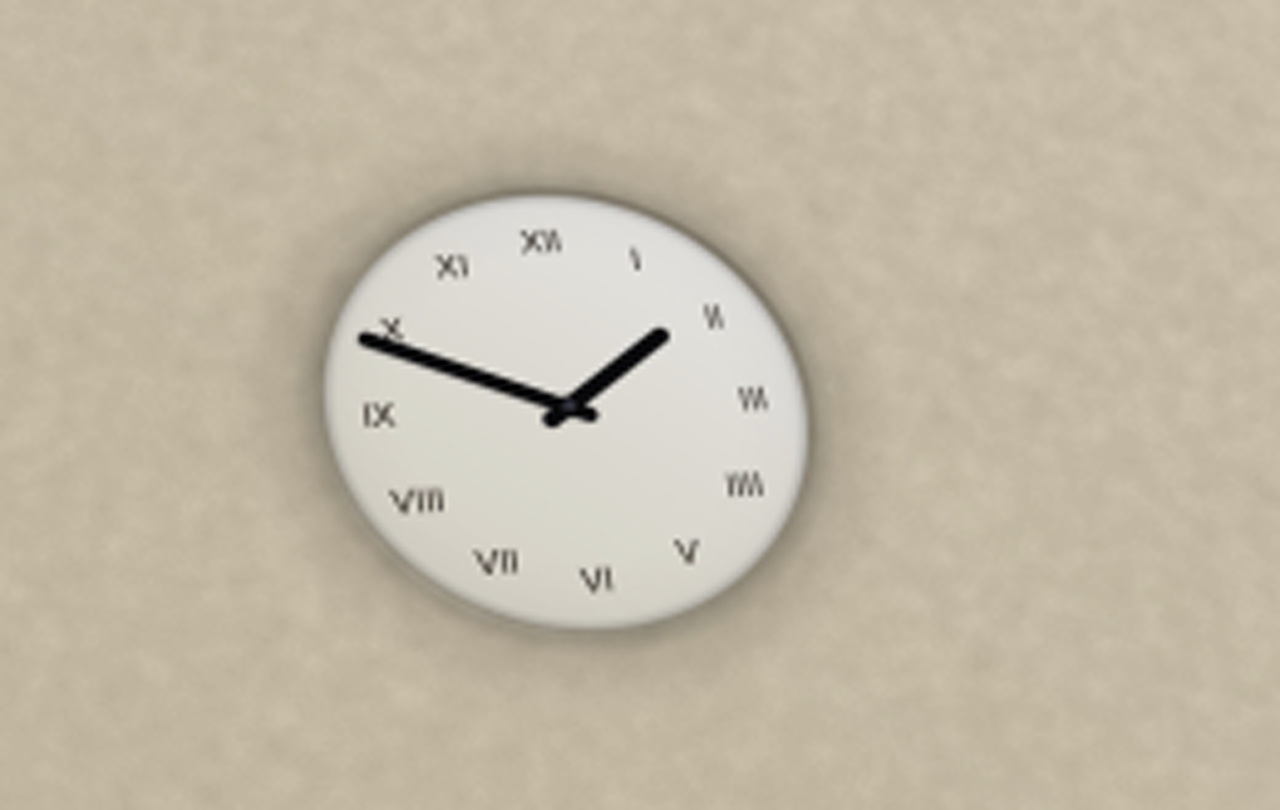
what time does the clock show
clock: 1:49
